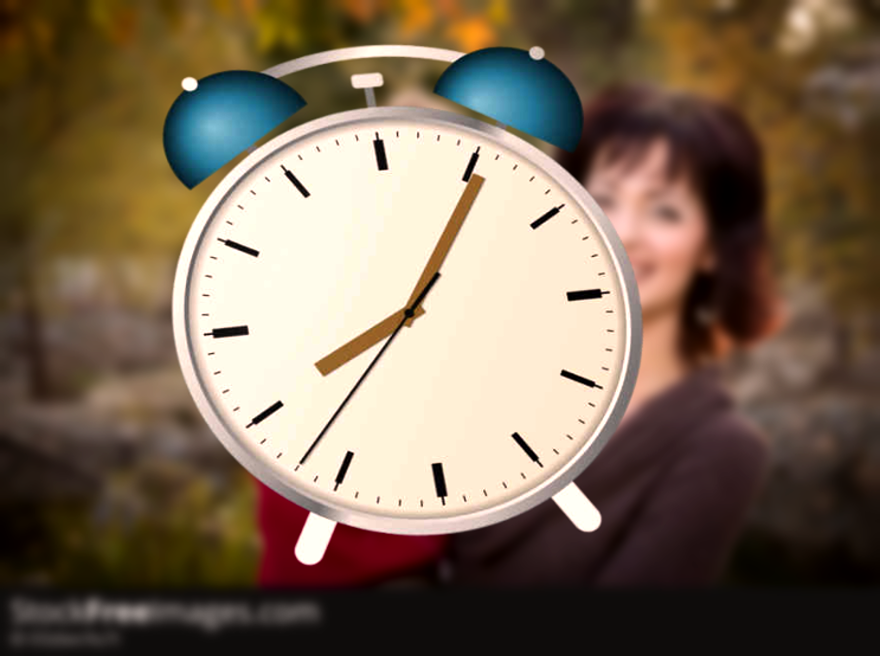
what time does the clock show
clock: 8:05:37
